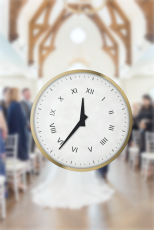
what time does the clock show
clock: 11:34
